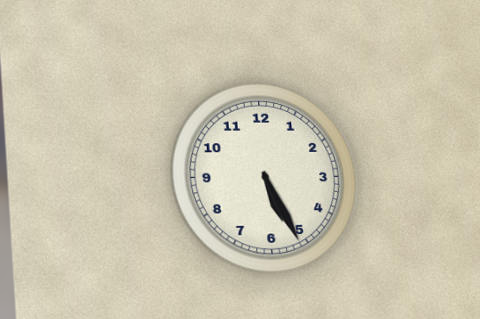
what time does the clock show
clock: 5:26
